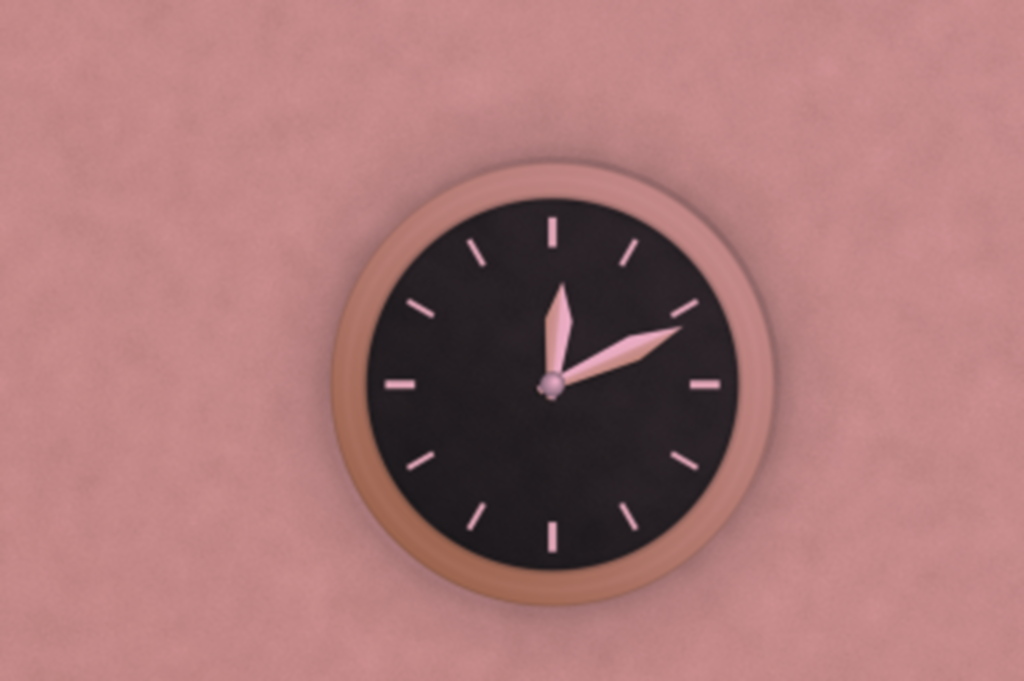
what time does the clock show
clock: 12:11
